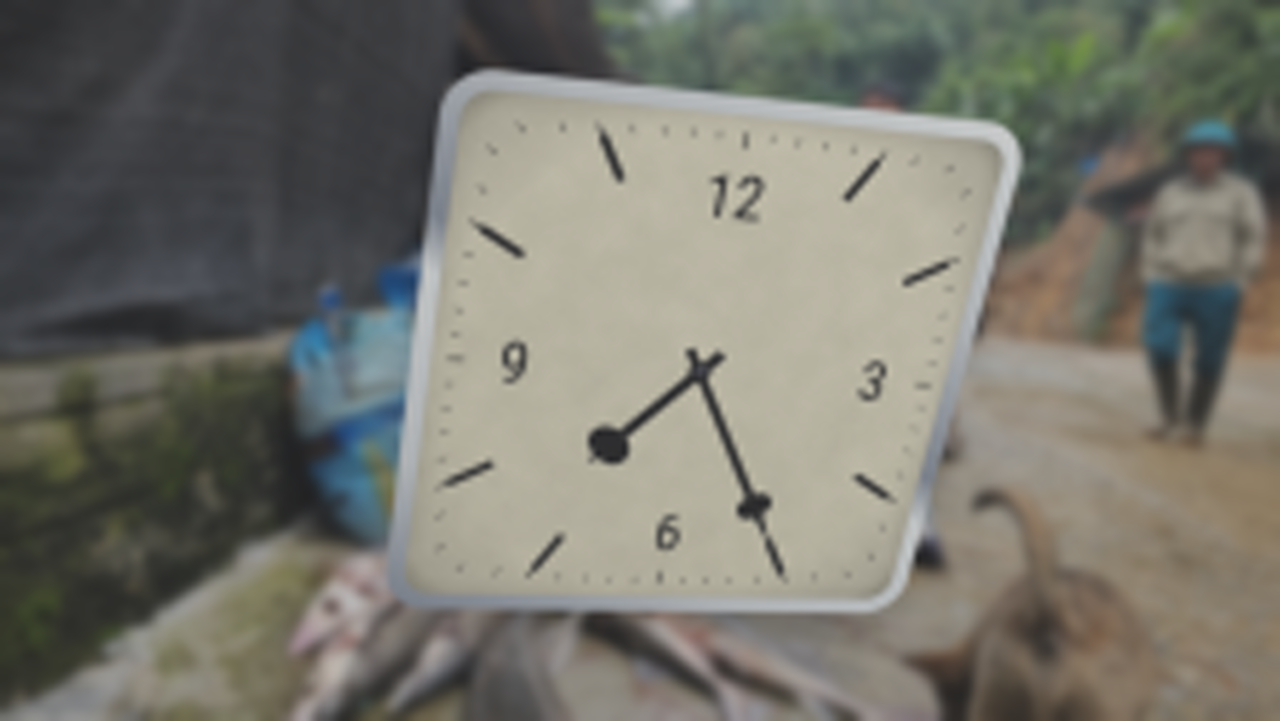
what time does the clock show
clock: 7:25
